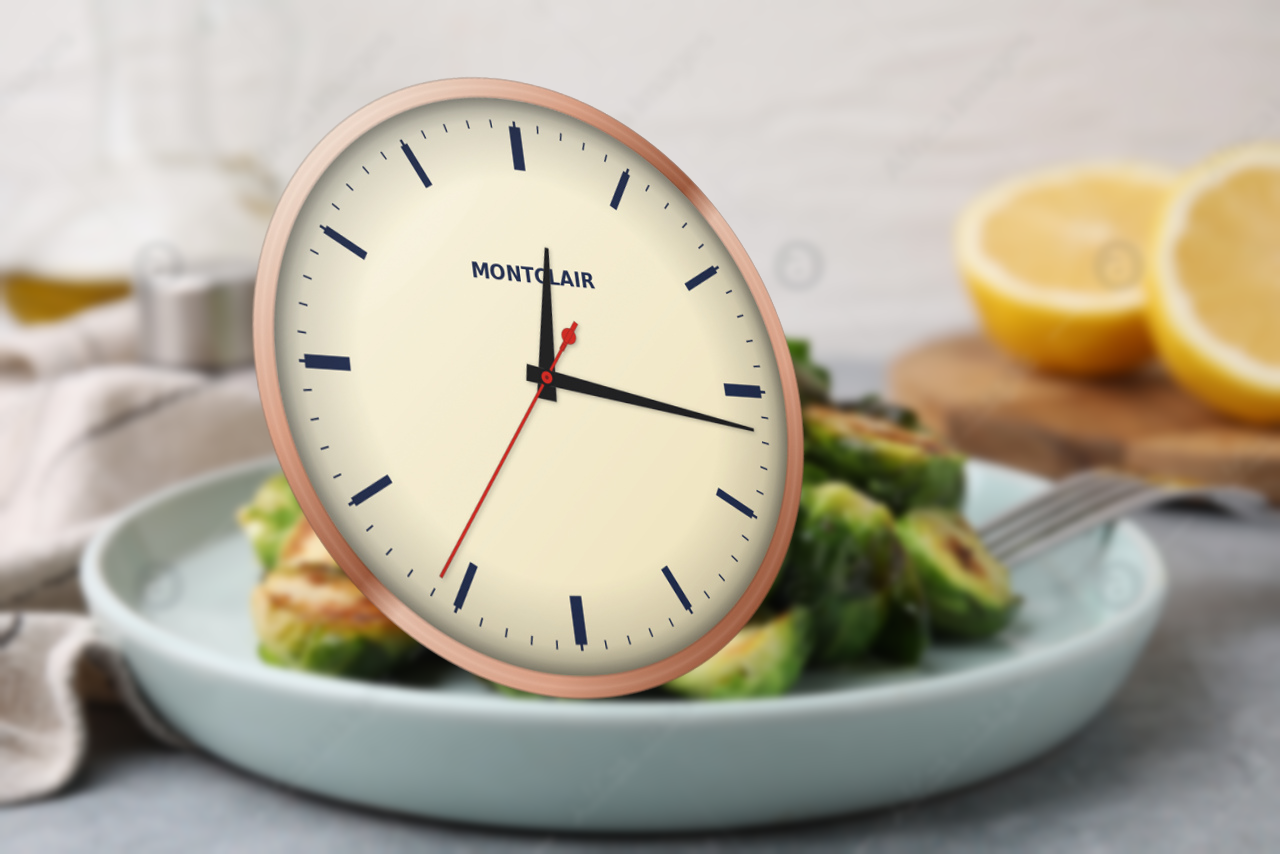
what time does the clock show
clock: 12:16:36
